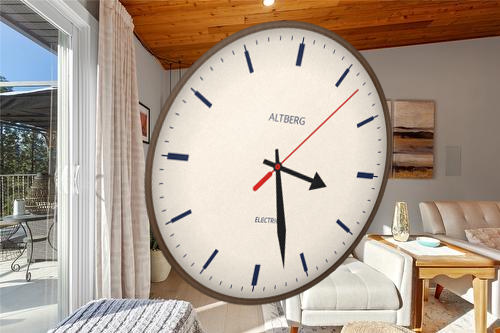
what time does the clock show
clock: 3:27:07
